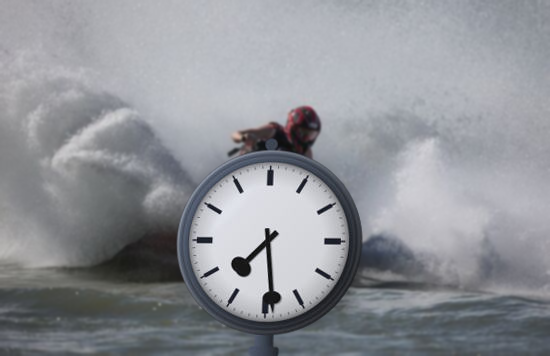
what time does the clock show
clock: 7:29
